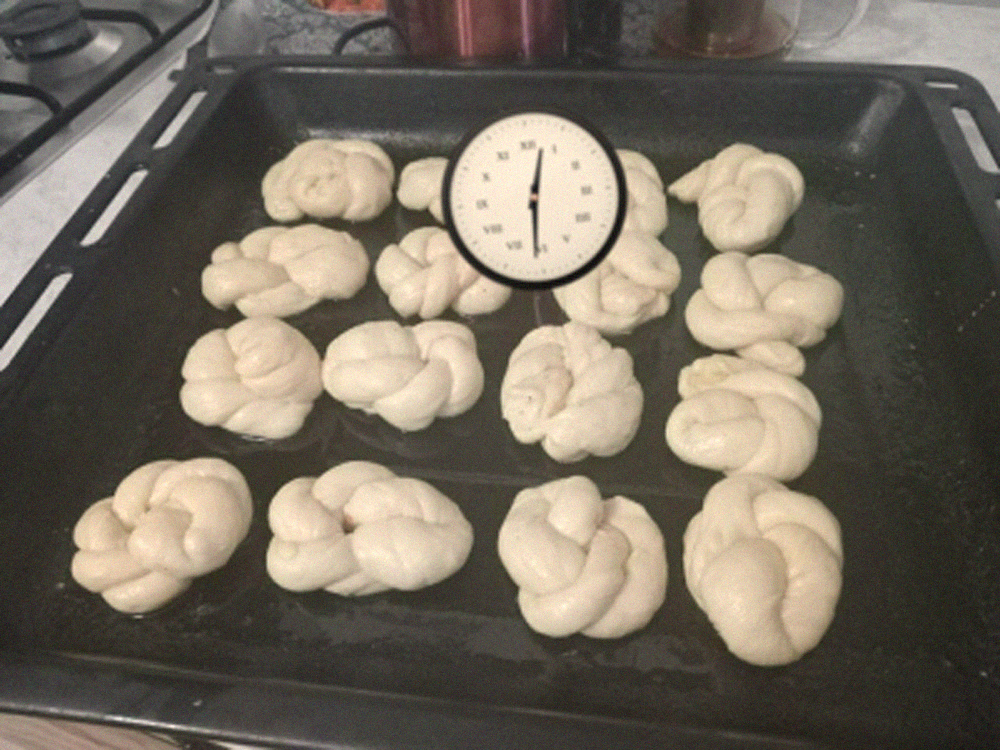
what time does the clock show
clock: 12:31
